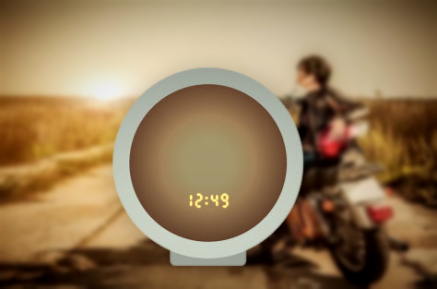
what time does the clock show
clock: 12:49
